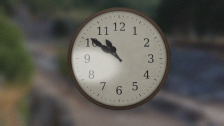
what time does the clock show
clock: 10:51
